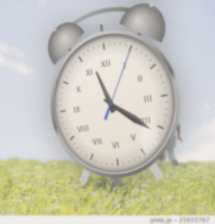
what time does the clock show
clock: 11:21:05
